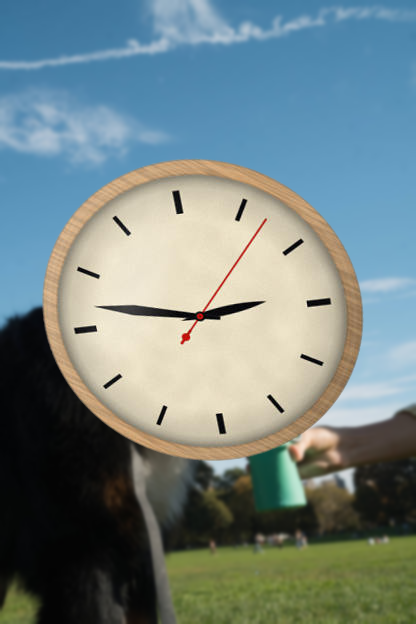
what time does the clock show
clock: 2:47:07
